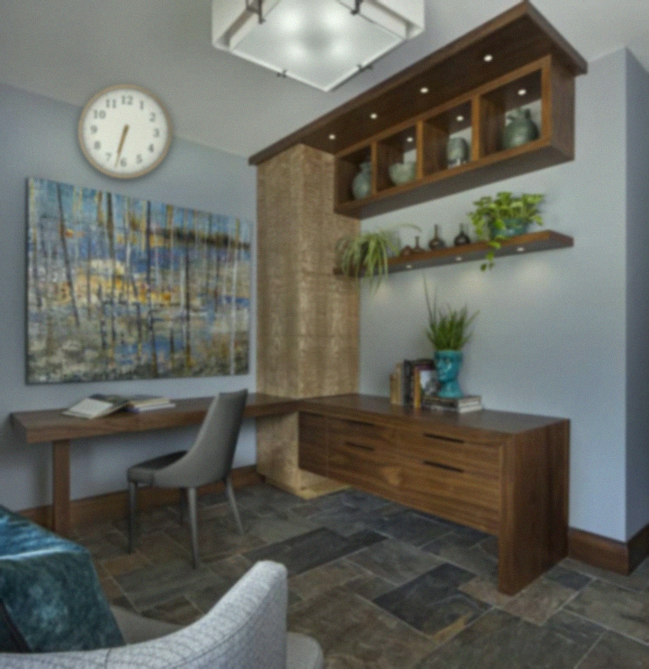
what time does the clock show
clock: 6:32
